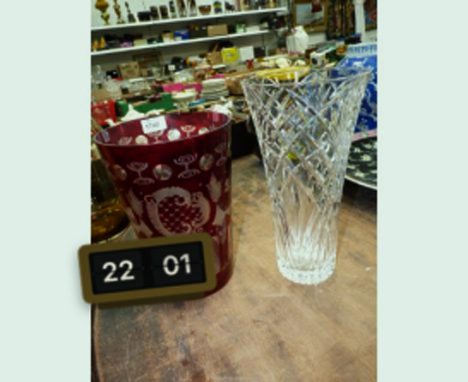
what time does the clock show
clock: 22:01
